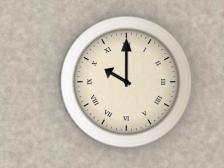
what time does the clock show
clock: 10:00
